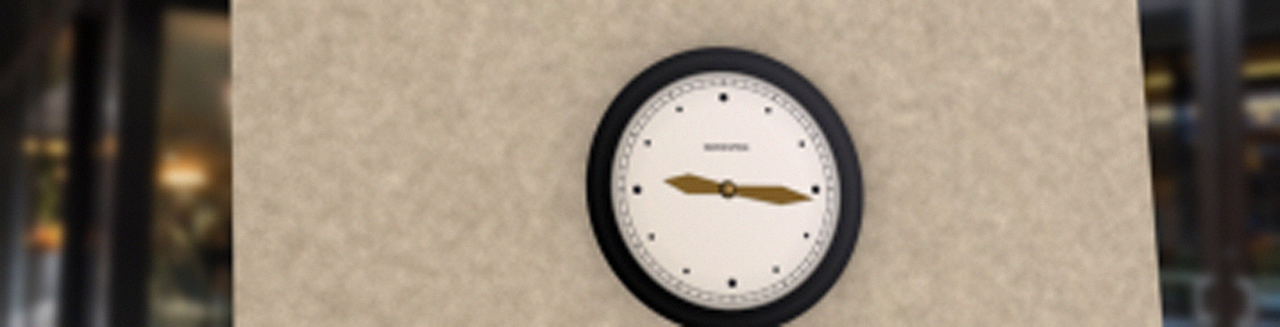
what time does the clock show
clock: 9:16
